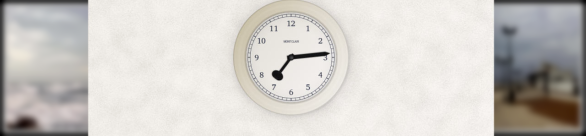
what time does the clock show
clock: 7:14
